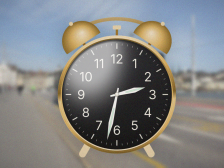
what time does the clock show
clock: 2:32
